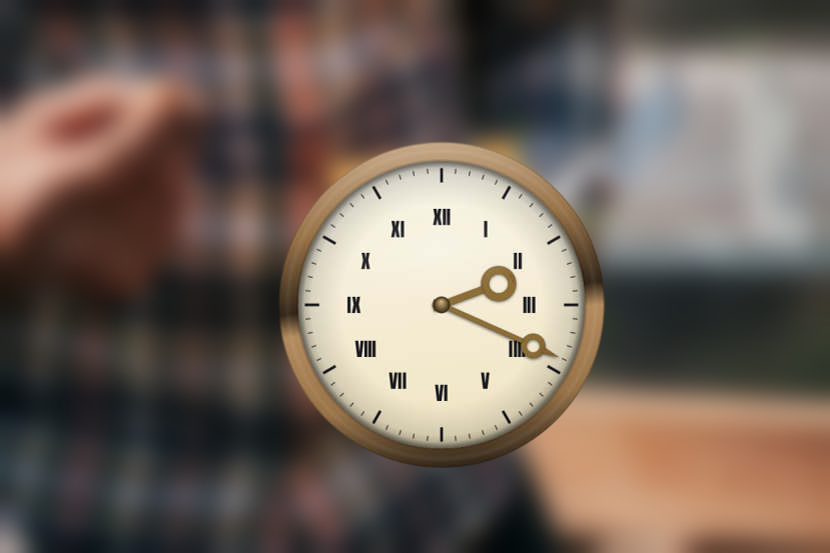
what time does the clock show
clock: 2:19
